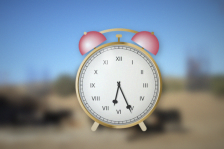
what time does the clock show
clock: 6:26
